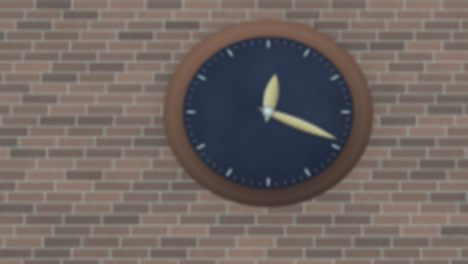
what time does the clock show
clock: 12:19
